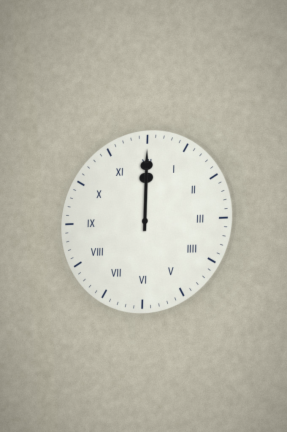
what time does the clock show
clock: 12:00
